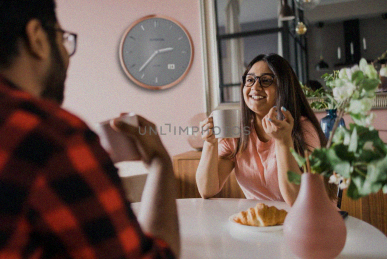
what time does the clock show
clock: 2:37
